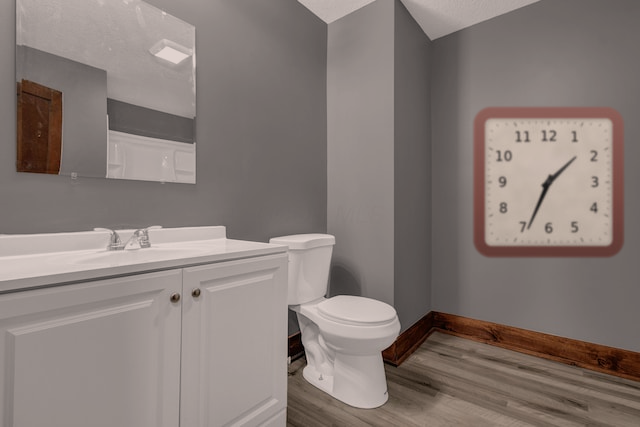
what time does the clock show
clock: 1:34
